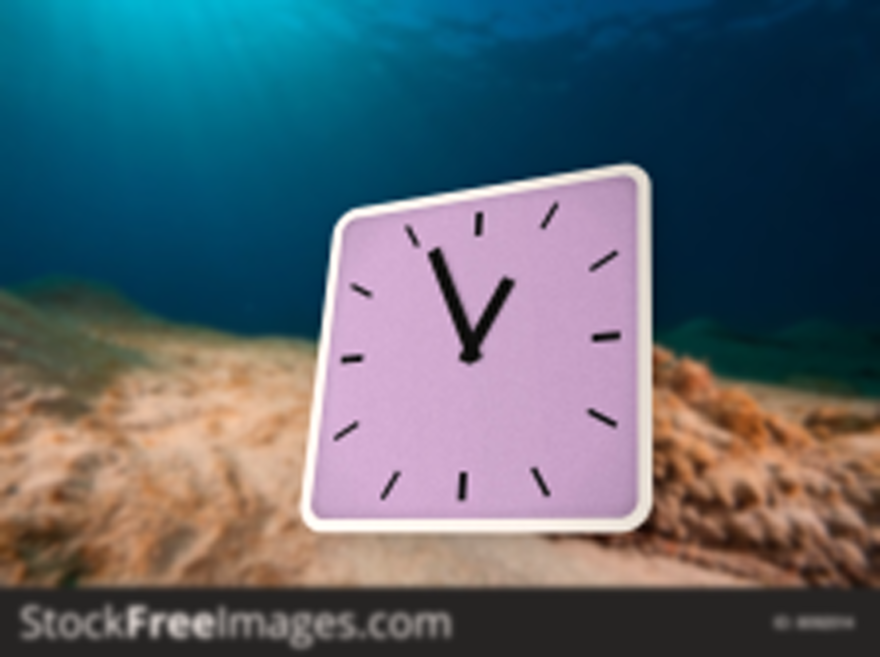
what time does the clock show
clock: 12:56
